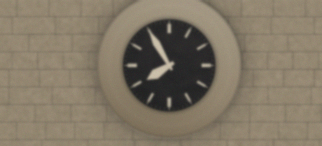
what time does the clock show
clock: 7:55
